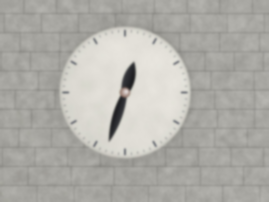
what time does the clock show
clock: 12:33
